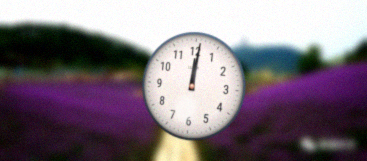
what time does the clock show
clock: 12:01
